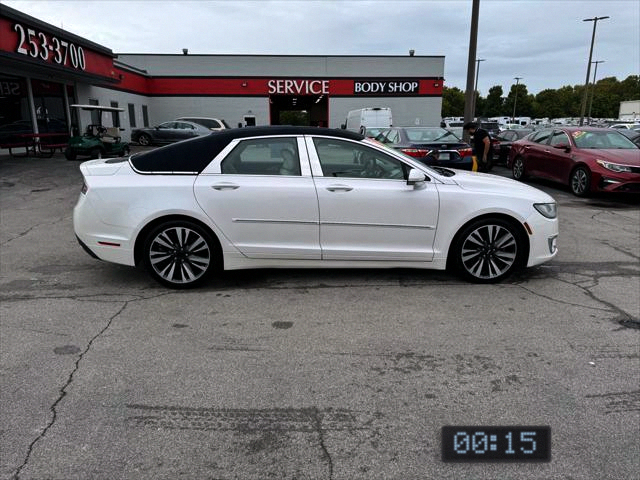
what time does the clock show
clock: 0:15
